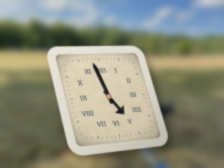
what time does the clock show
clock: 4:58
